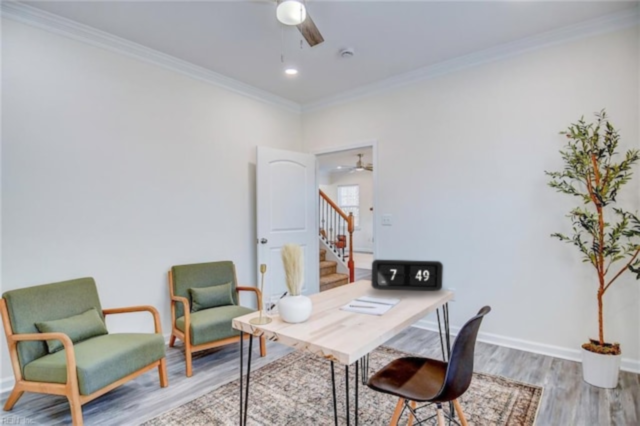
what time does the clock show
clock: 7:49
